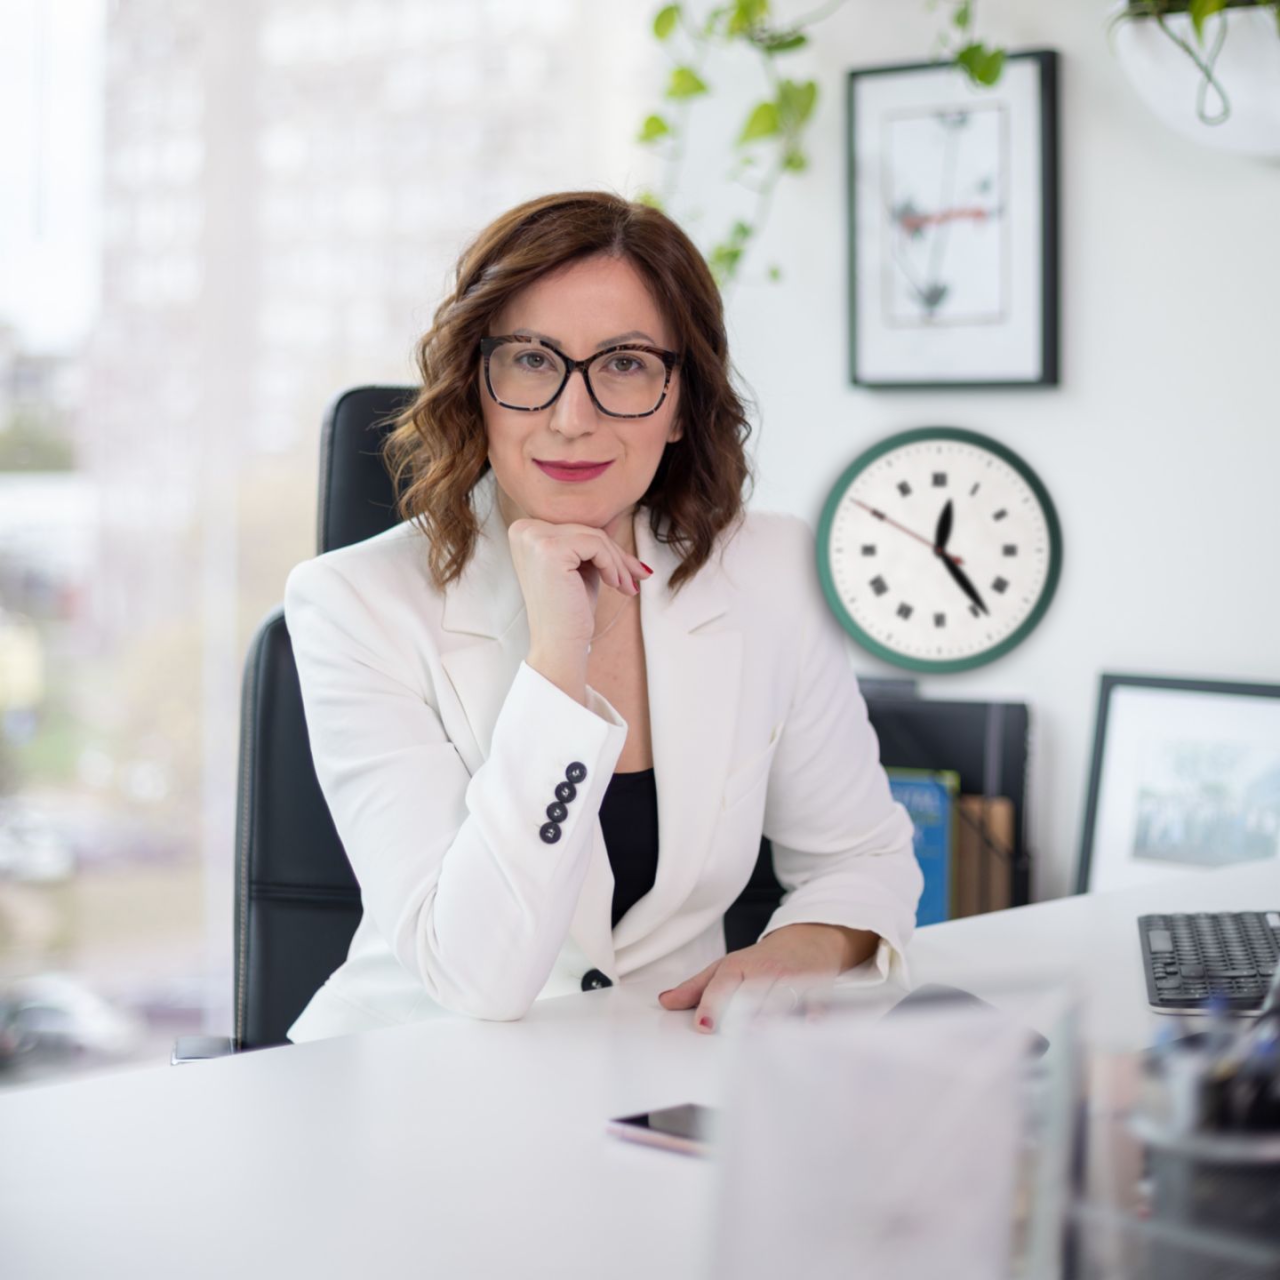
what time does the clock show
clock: 12:23:50
